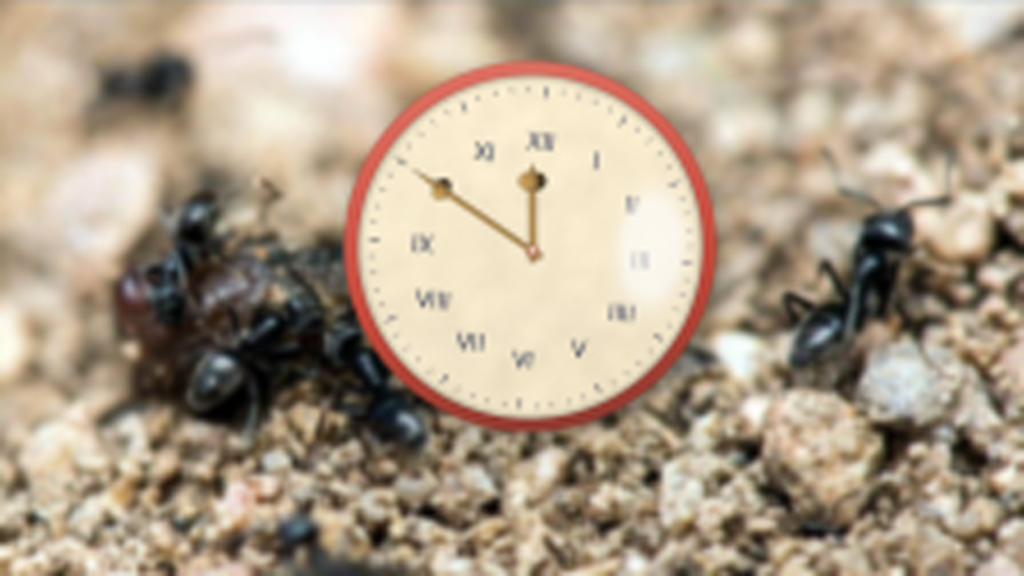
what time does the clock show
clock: 11:50
